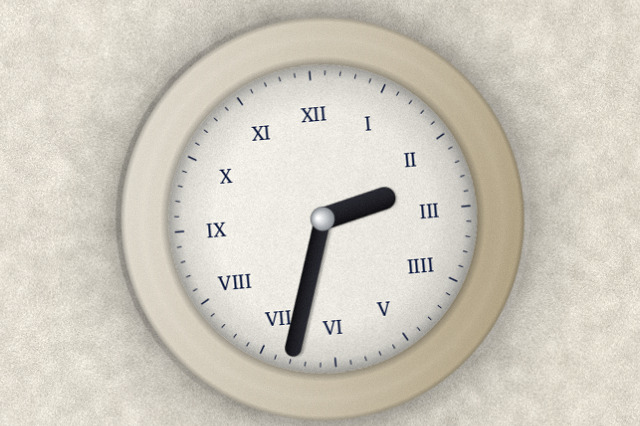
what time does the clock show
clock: 2:33
